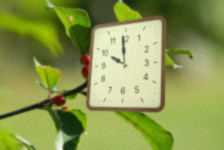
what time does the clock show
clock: 9:59
